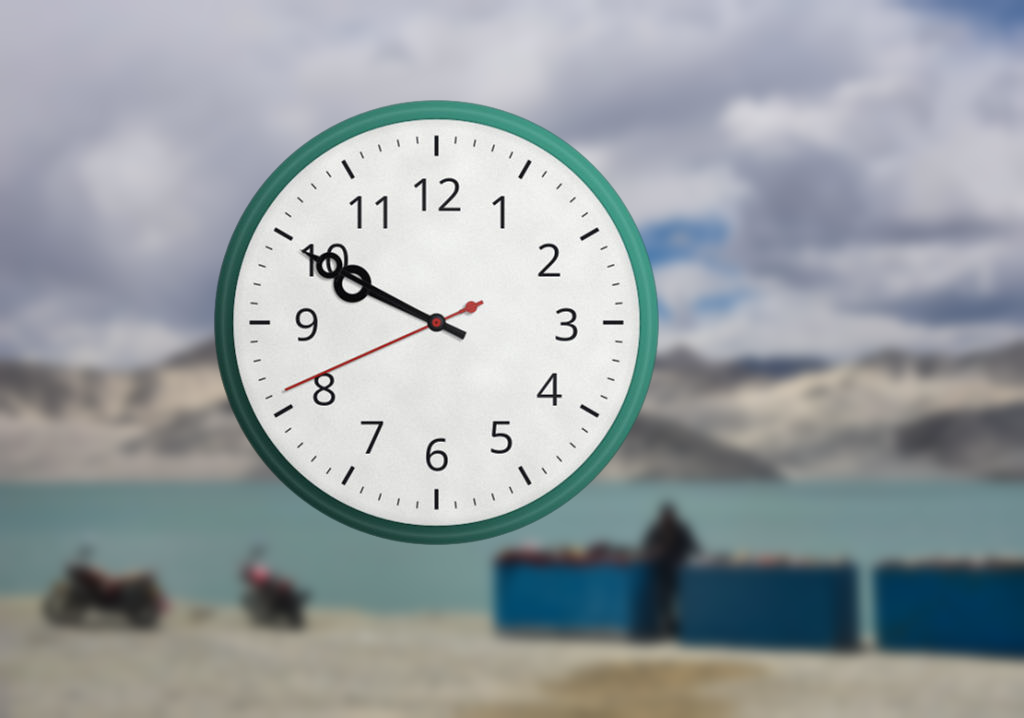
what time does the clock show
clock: 9:49:41
